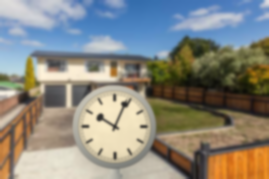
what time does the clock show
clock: 10:04
